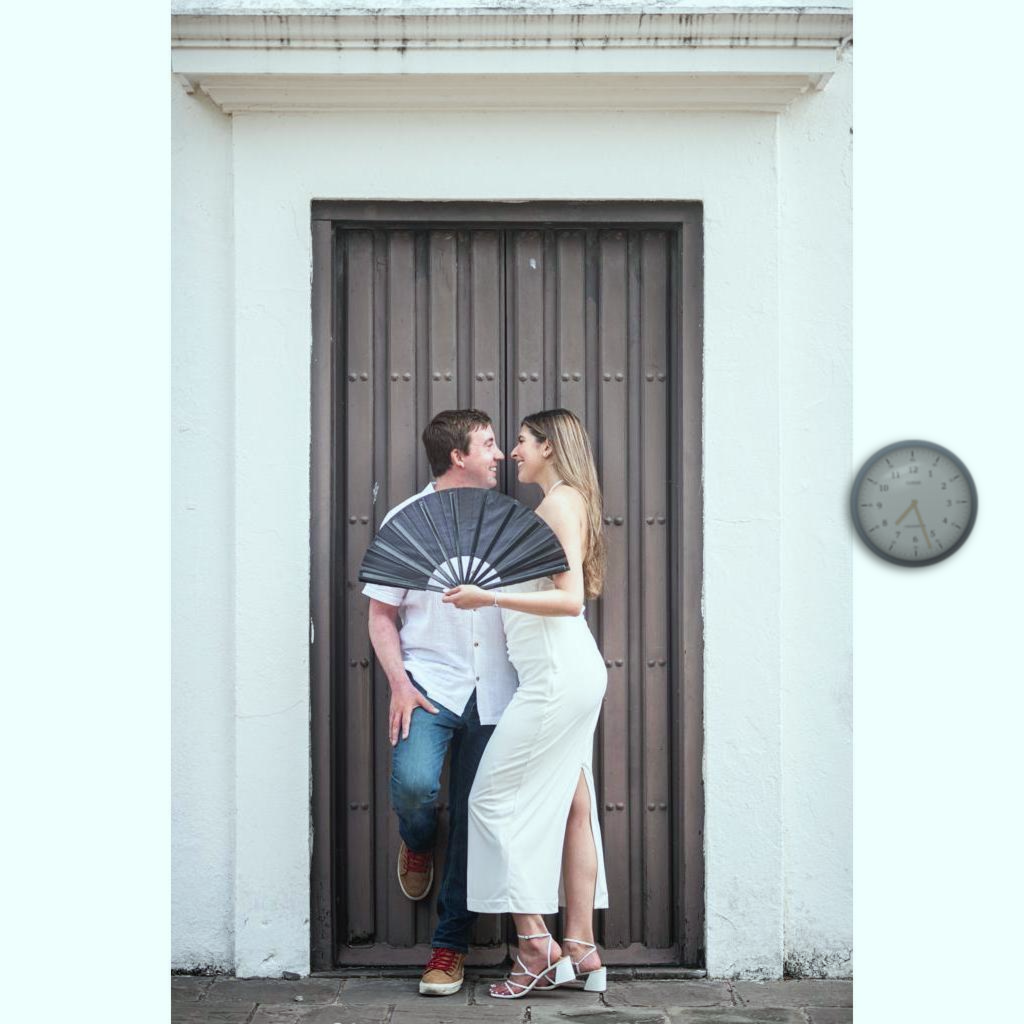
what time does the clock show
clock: 7:27
